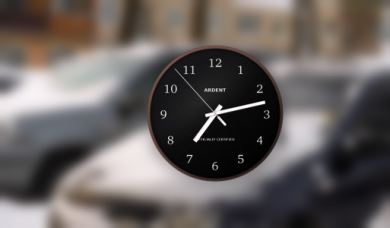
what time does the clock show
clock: 7:12:53
